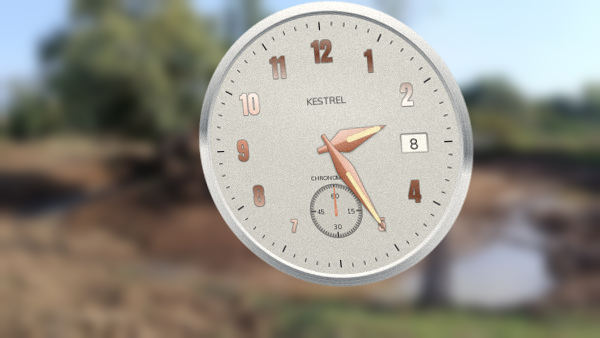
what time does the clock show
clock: 2:25
